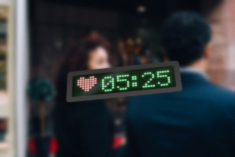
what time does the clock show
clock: 5:25
